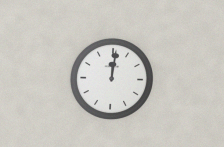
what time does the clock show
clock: 12:01
